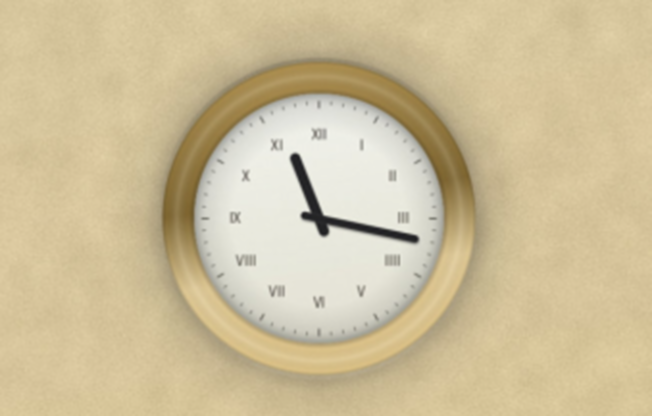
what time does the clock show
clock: 11:17
